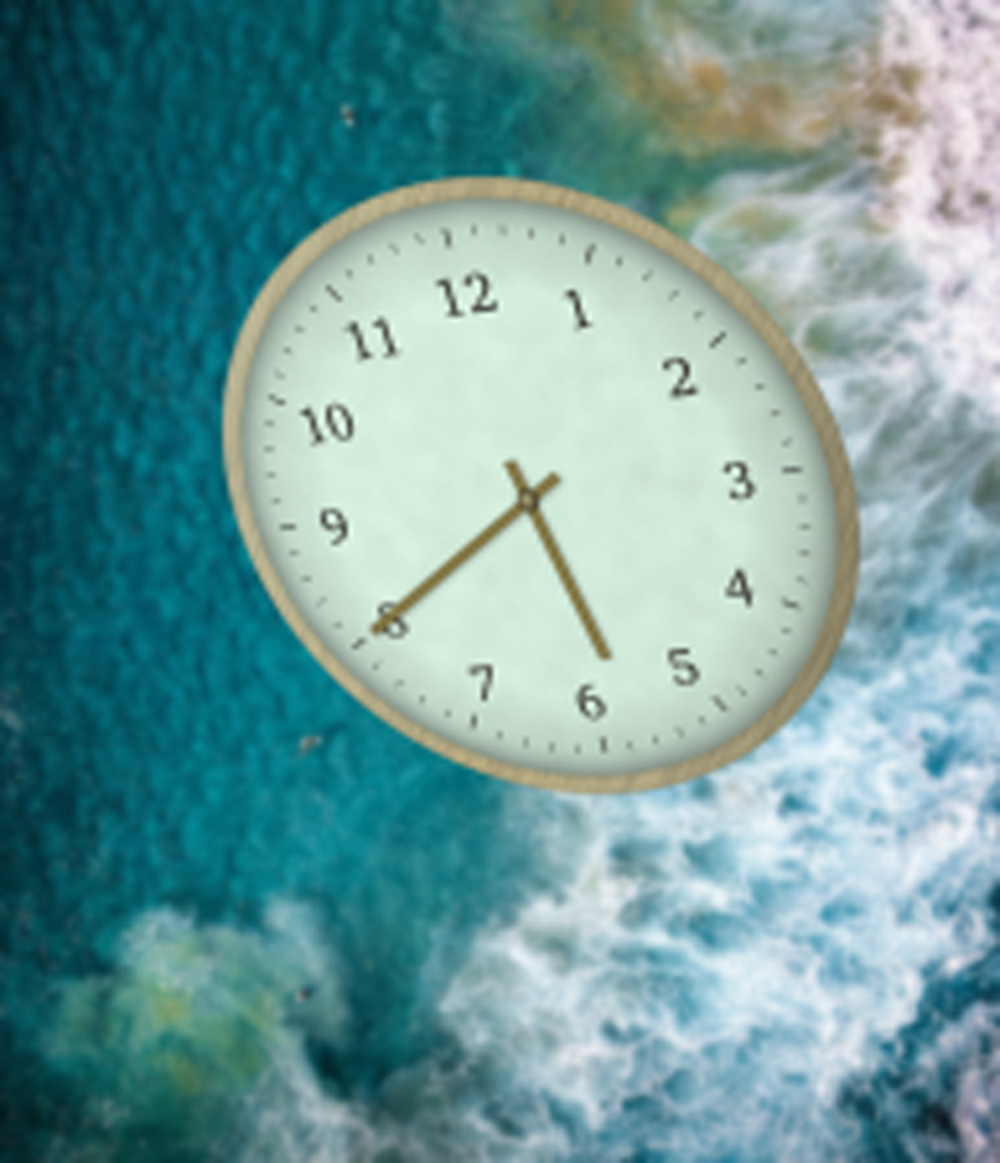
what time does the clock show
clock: 5:40
